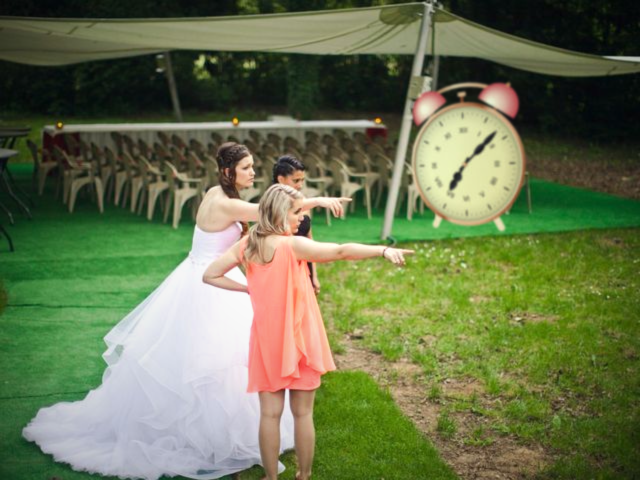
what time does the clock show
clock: 7:08
